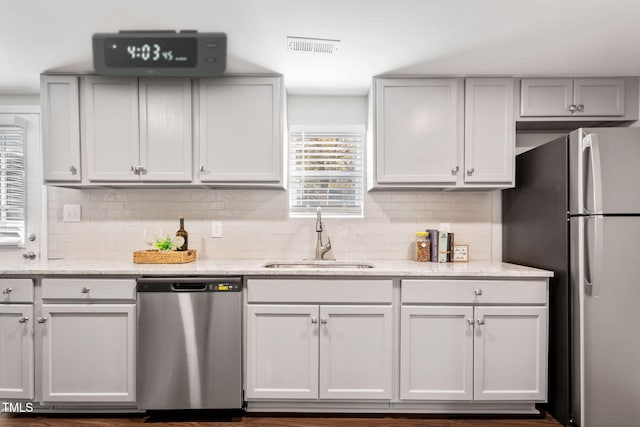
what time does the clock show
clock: 4:03
